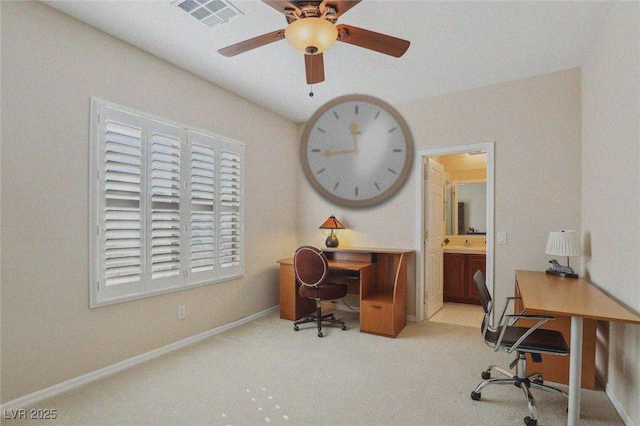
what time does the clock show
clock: 11:44
